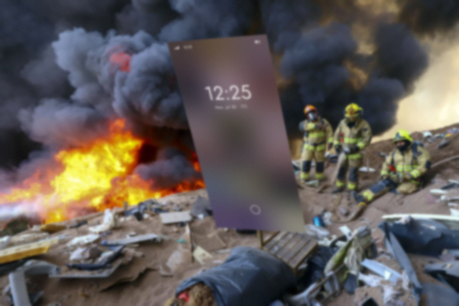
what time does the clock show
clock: 12:25
